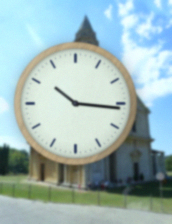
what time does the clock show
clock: 10:16
